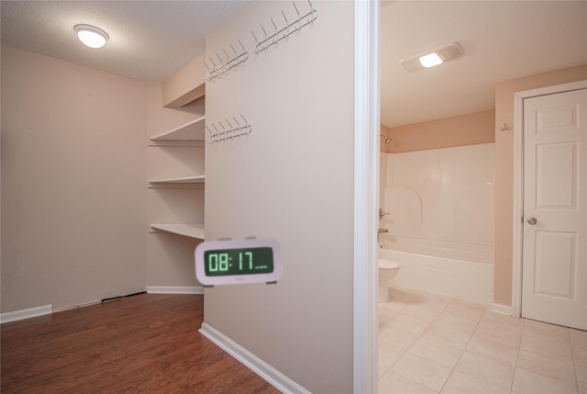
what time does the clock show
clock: 8:17
